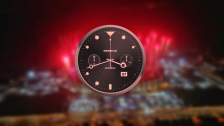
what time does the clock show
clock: 3:42
